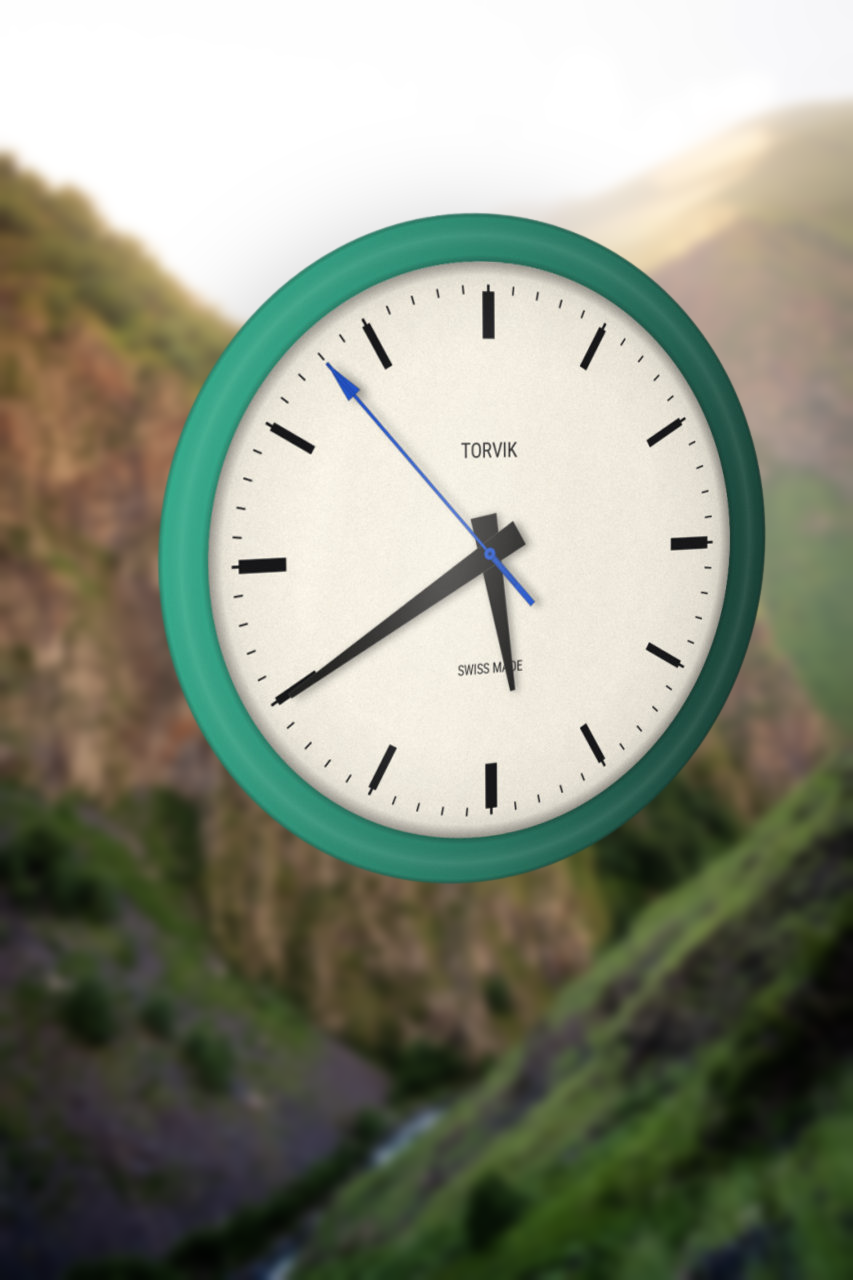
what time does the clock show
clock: 5:39:53
